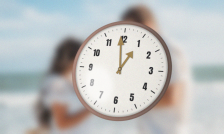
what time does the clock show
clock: 12:59
